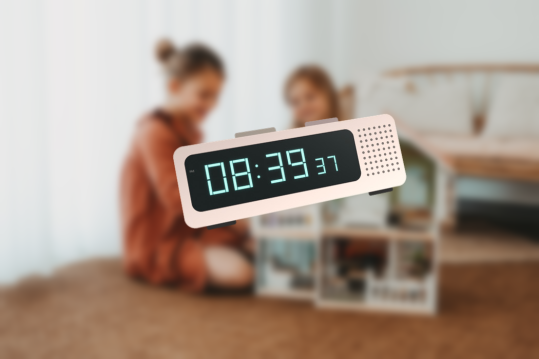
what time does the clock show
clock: 8:39:37
